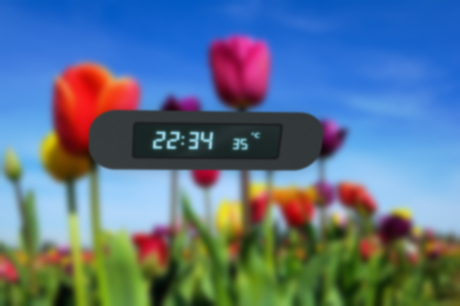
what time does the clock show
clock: 22:34
